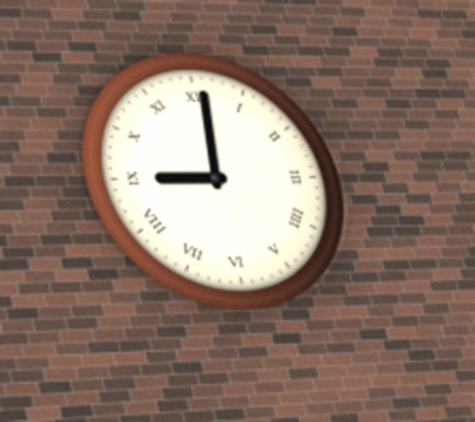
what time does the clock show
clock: 9:01
